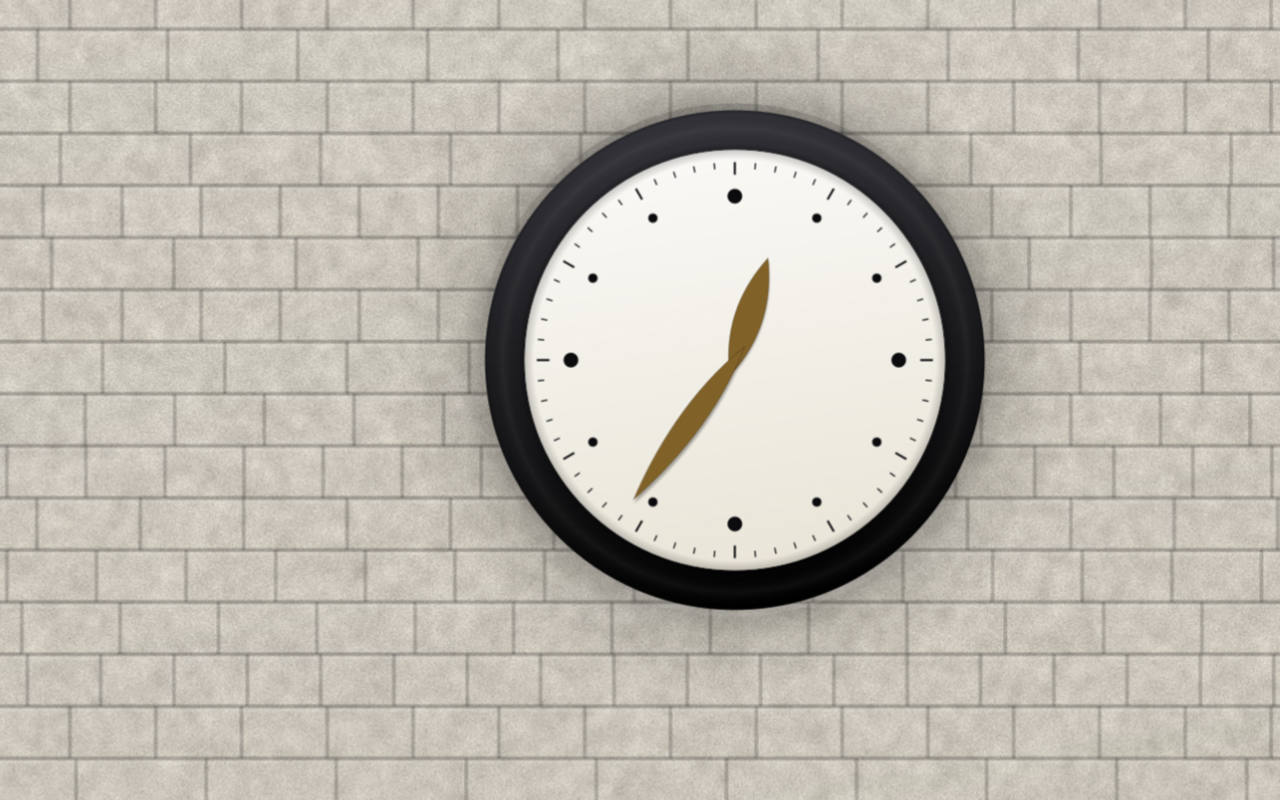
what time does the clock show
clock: 12:36
